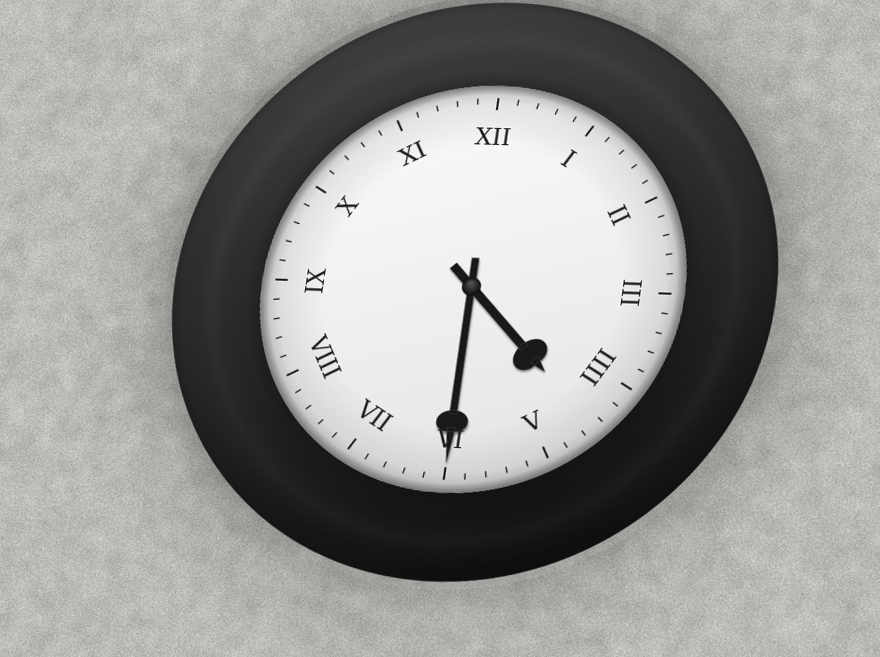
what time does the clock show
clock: 4:30
